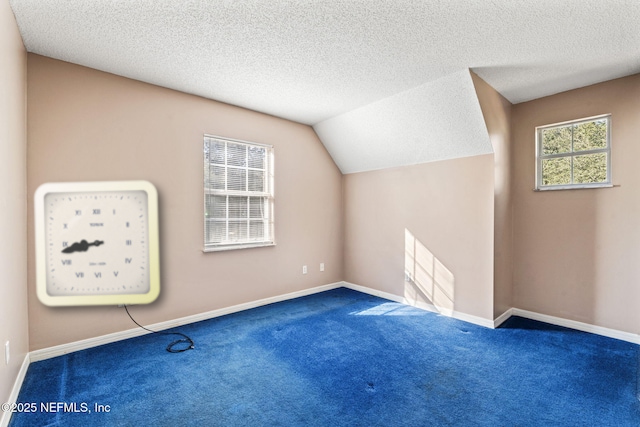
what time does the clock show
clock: 8:43
